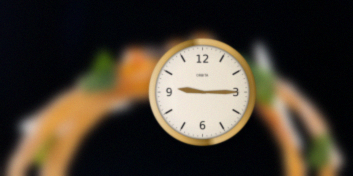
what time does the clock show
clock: 9:15
